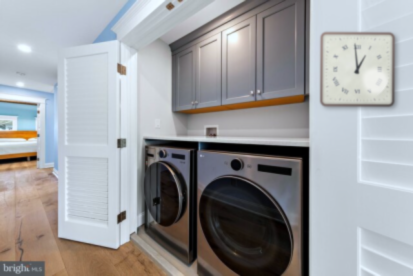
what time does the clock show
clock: 12:59
